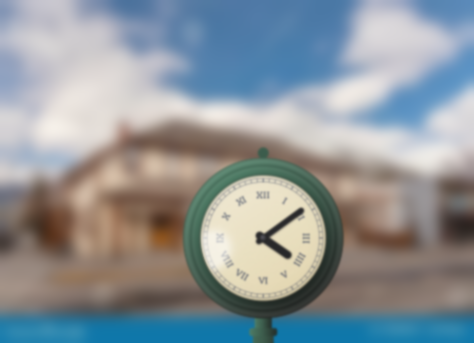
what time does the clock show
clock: 4:09
